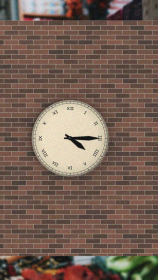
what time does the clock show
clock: 4:15
